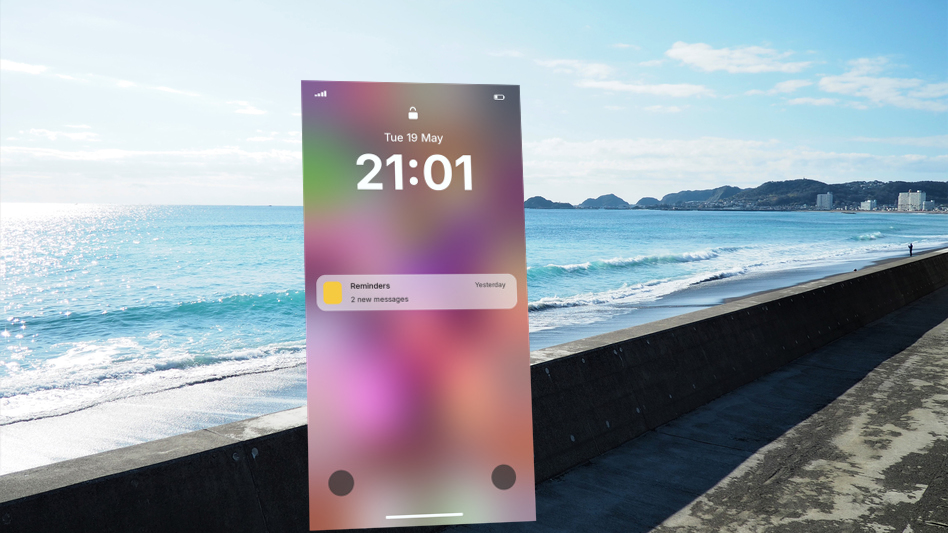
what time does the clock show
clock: 21:01
